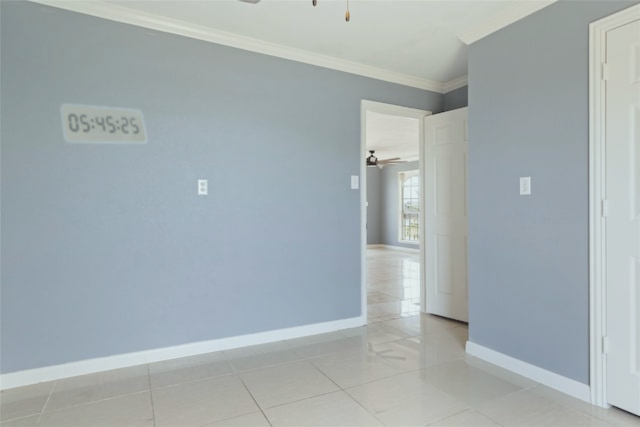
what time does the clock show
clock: 5:45:25
